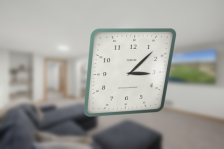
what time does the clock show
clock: 3:07
